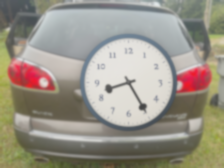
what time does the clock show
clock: 8:25
